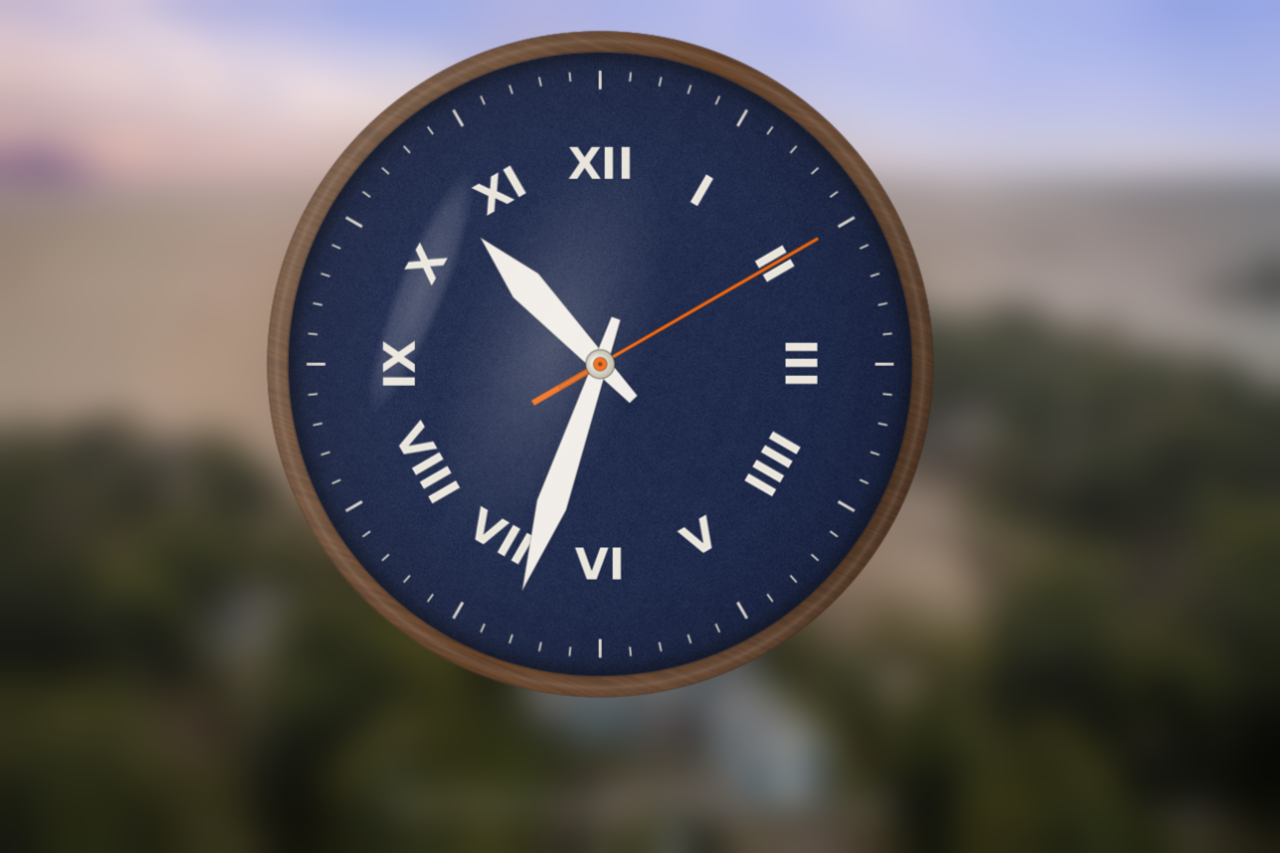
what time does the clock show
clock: 10:33:10
